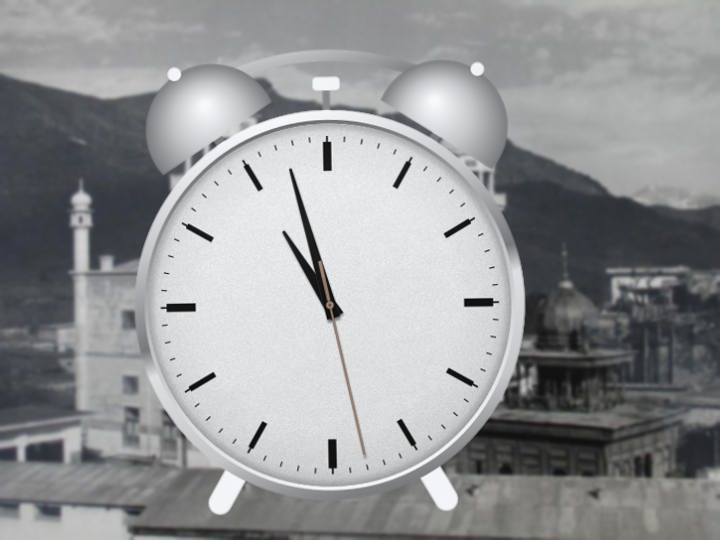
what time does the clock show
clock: 10:57:28
